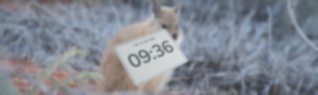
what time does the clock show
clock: 9:36
